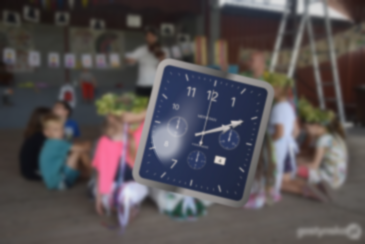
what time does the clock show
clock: 2:10
